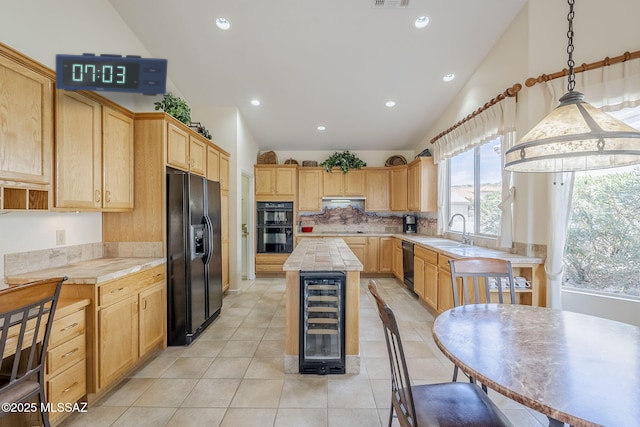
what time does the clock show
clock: 7:03
